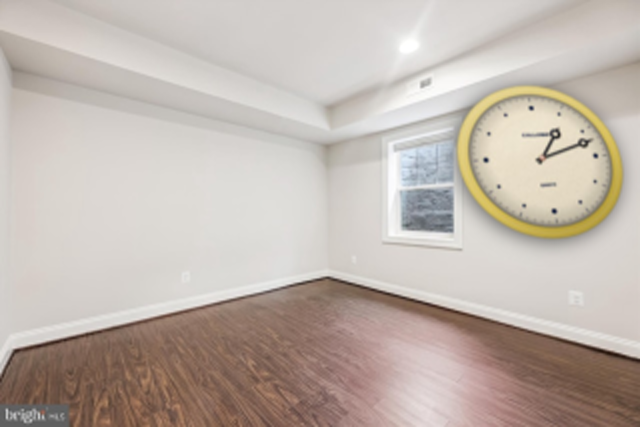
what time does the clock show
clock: 1:12
